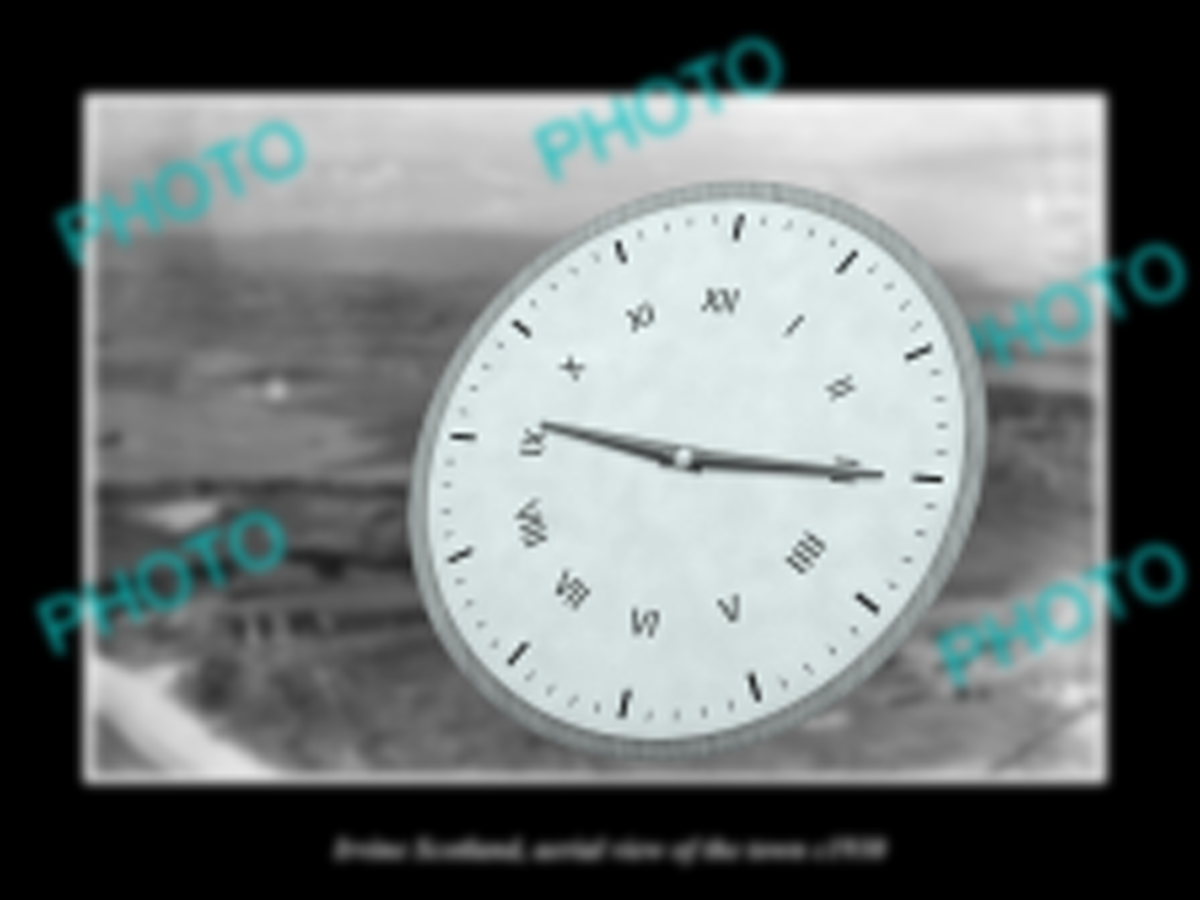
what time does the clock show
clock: 9:15
